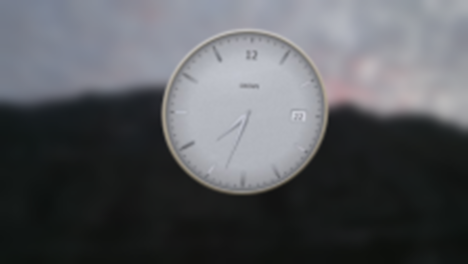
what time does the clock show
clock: 7:33
